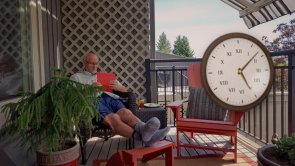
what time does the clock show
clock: 5:08
